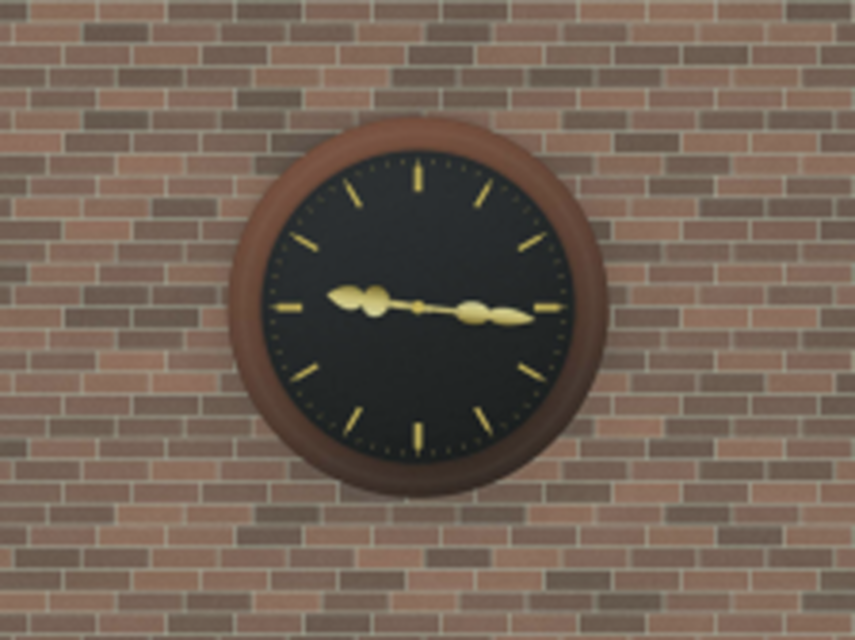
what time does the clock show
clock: 9:16
